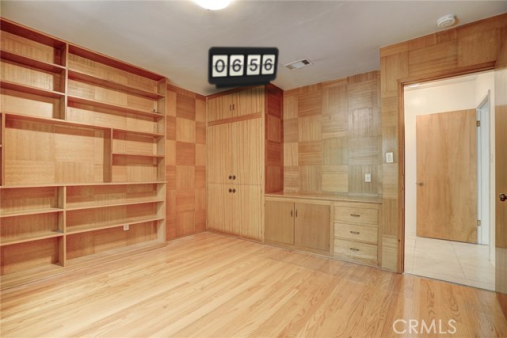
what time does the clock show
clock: 6:56
